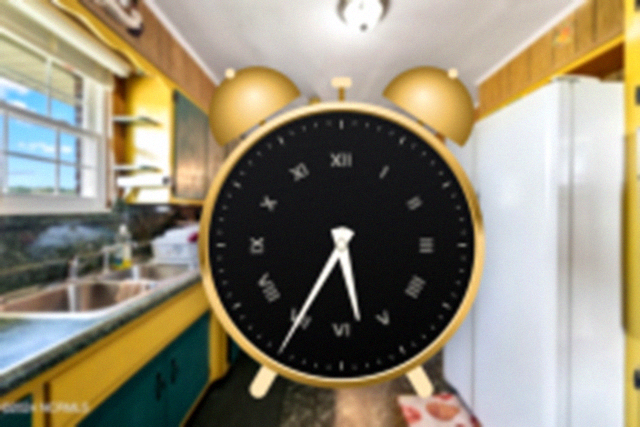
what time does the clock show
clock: 5:35
